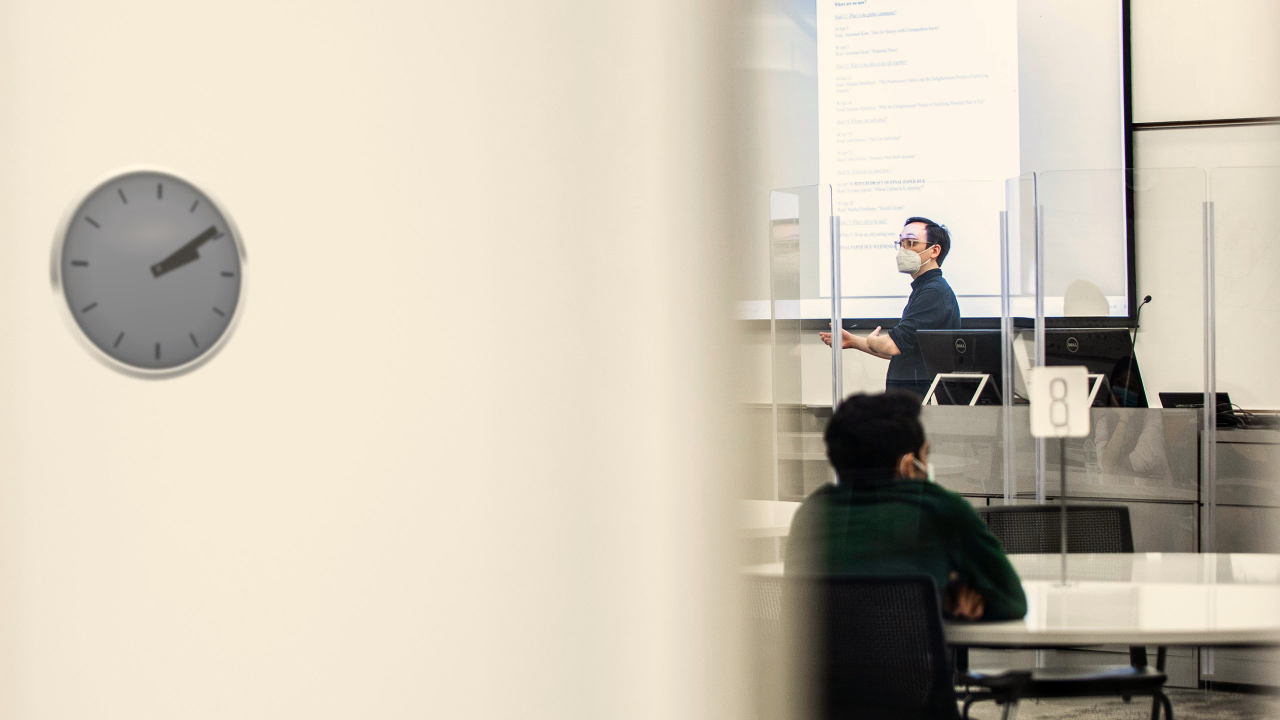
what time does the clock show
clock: 2:09
